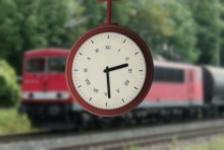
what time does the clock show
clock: 2:29
